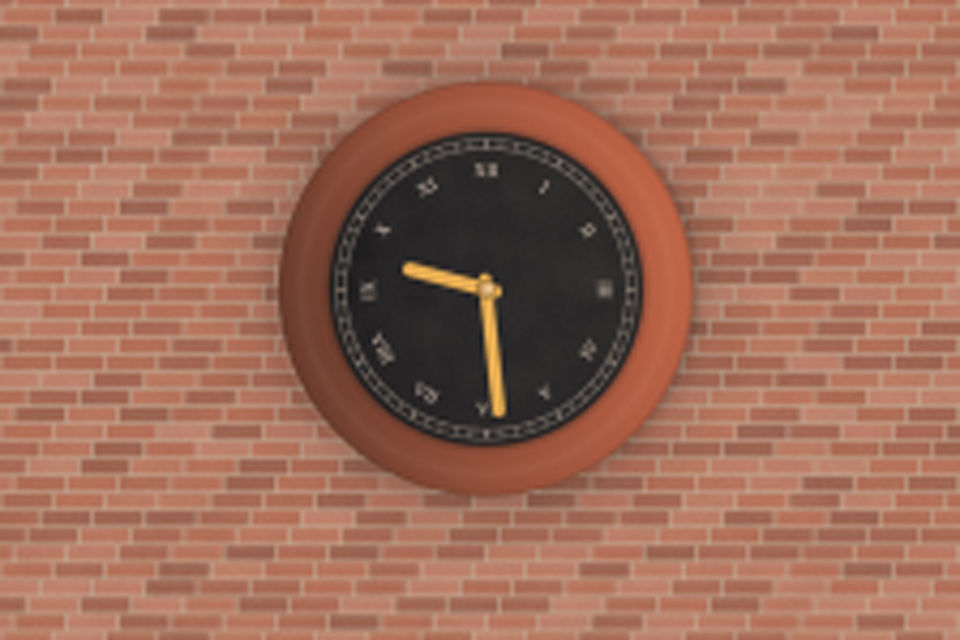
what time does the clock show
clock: 9:29
